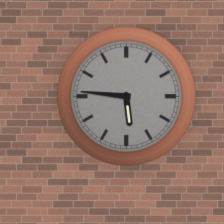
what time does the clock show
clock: 5:46
